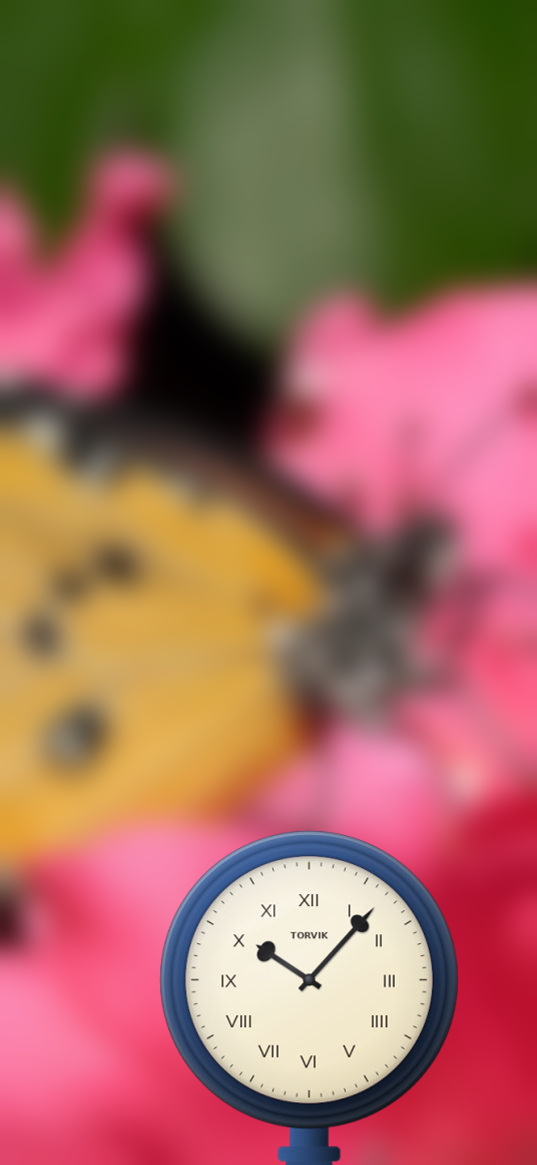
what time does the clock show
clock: 10:07
